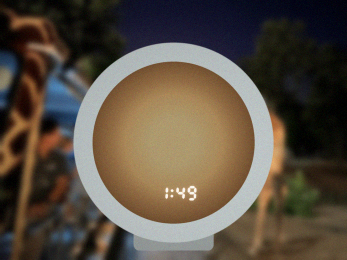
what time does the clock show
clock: 1:49
